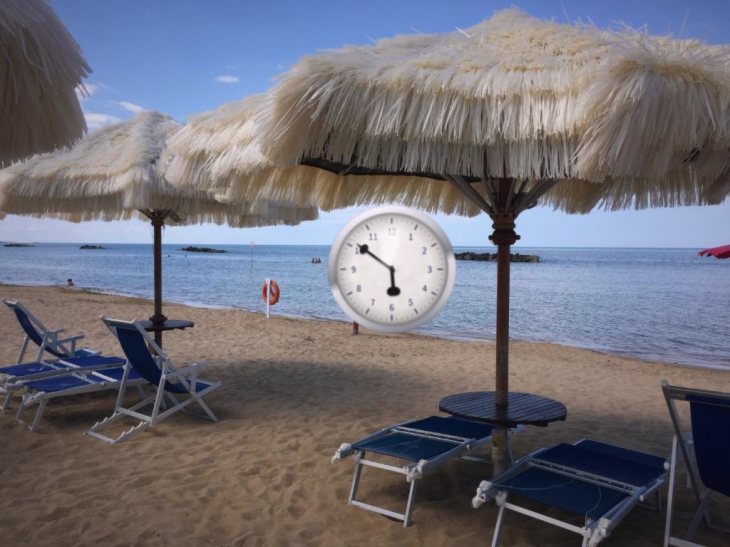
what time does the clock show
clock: 5:51
